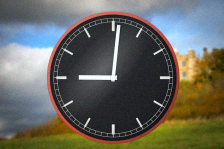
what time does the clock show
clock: 9:01
